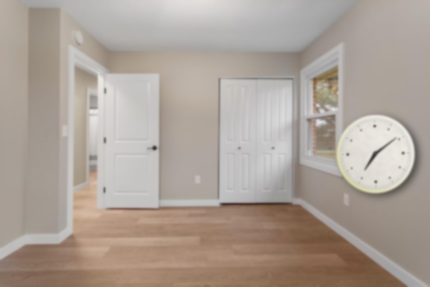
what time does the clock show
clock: 7:09
